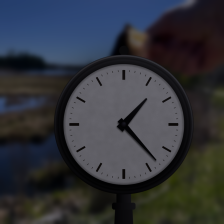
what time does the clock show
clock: 1:23
